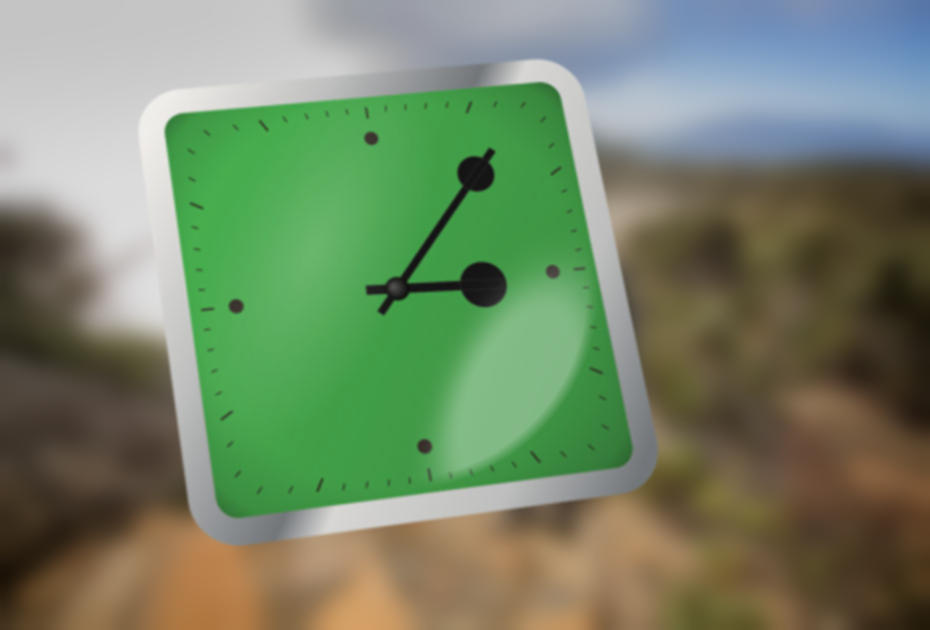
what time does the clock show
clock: 3:07
